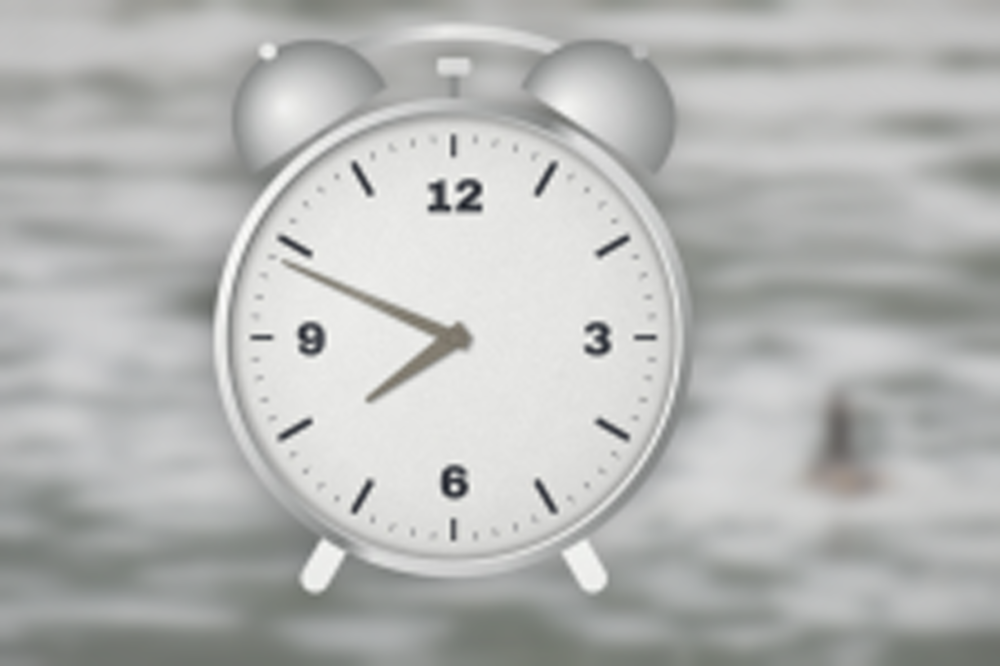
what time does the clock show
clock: 7:49
